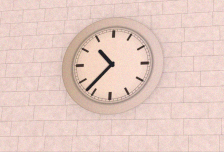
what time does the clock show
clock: 10:37
